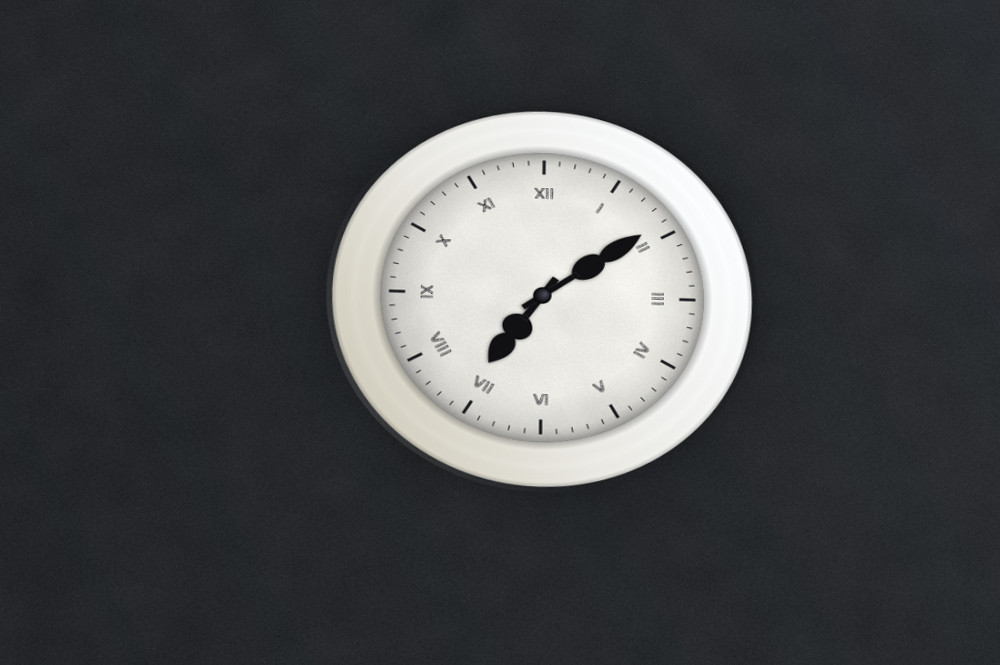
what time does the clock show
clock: 7:09
